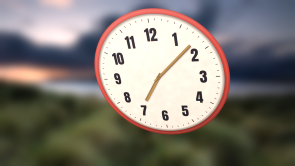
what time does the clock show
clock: 7:08
